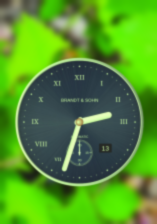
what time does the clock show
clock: 2:33
